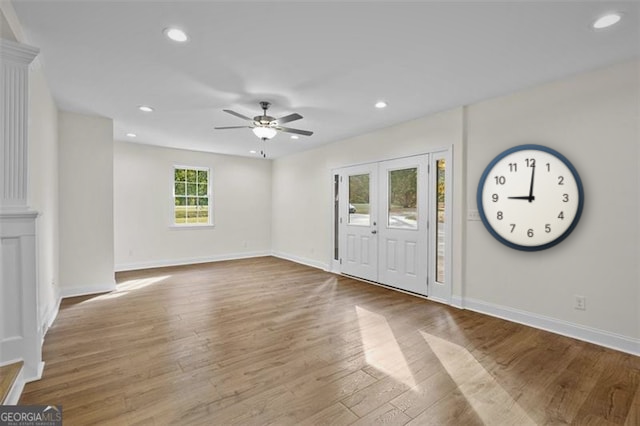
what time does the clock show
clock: 9:01
